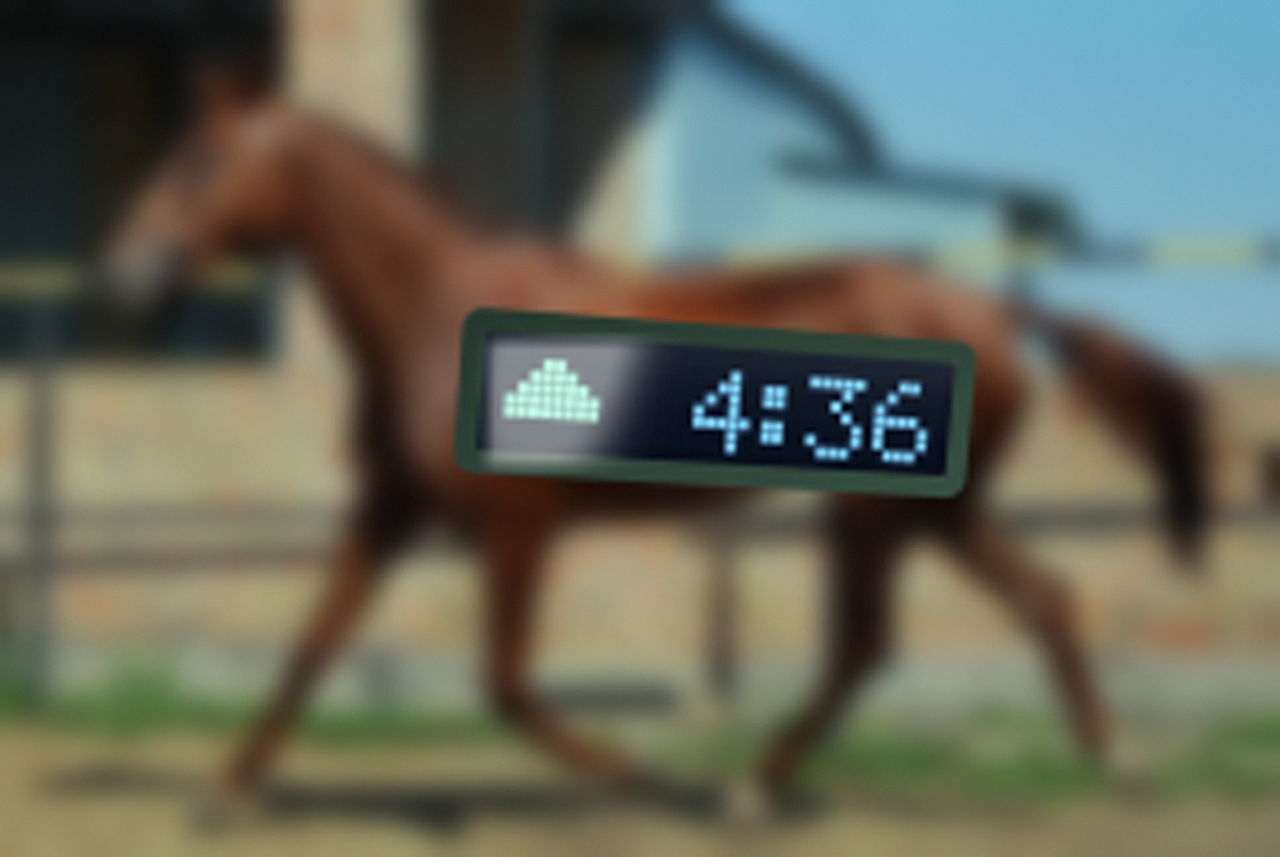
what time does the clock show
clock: 4:36
